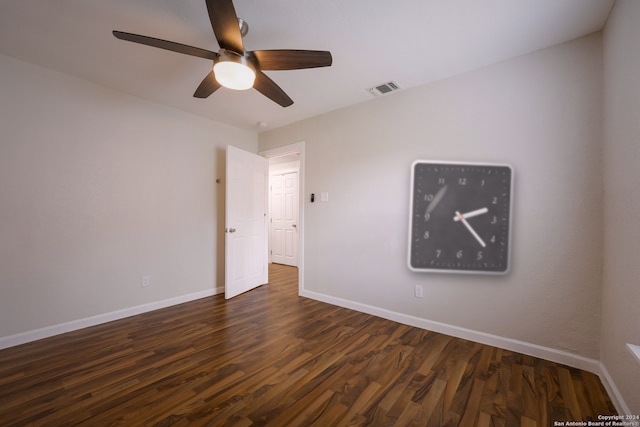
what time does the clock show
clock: 2:23
